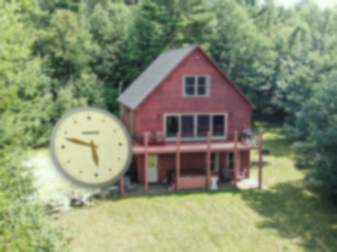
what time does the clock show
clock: 5:48
